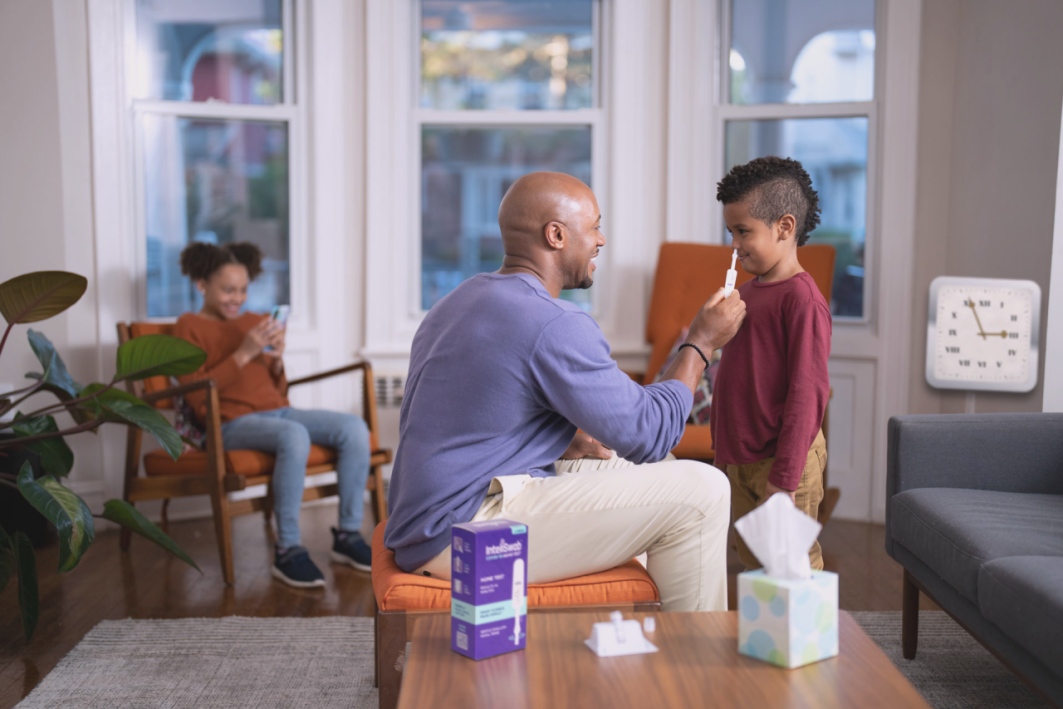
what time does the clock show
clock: 2:56
